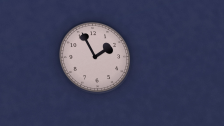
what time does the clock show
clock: 1:56
